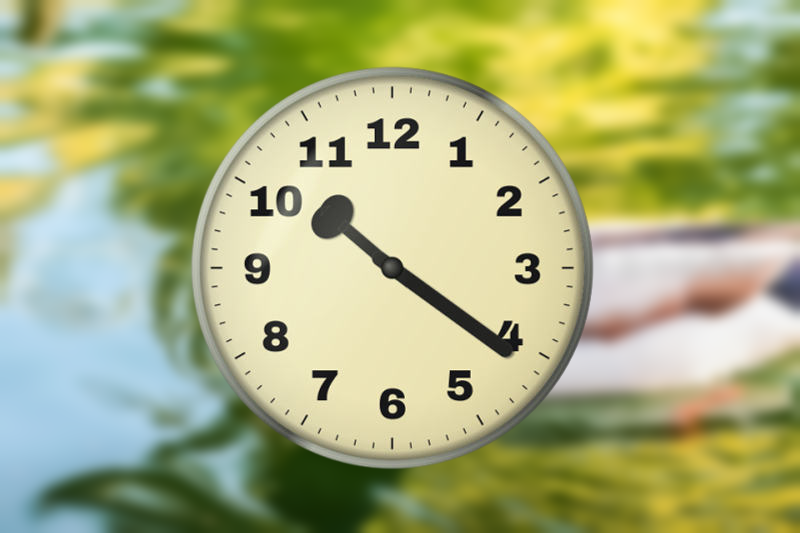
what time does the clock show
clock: 10:21
